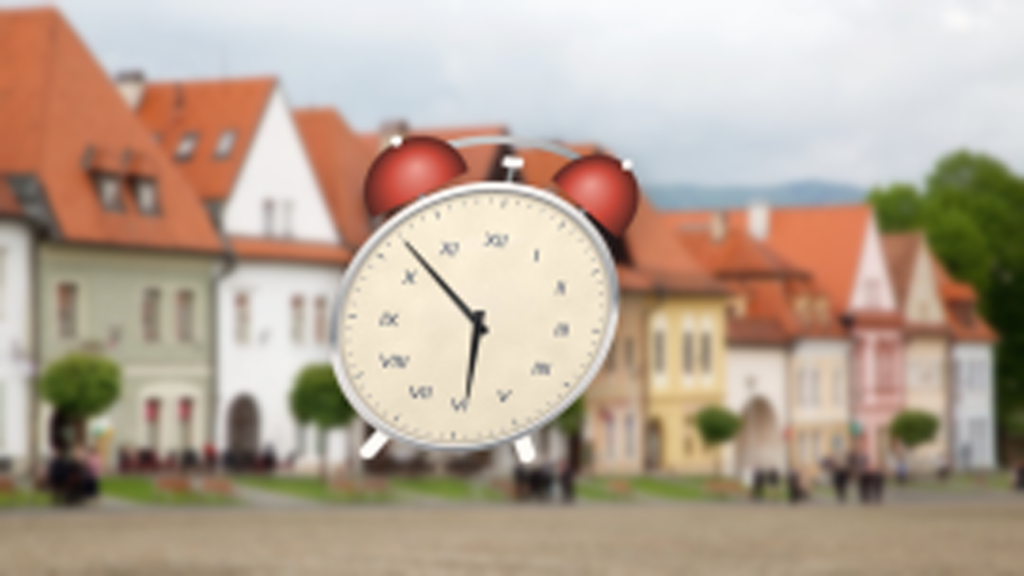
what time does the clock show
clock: 5:52
